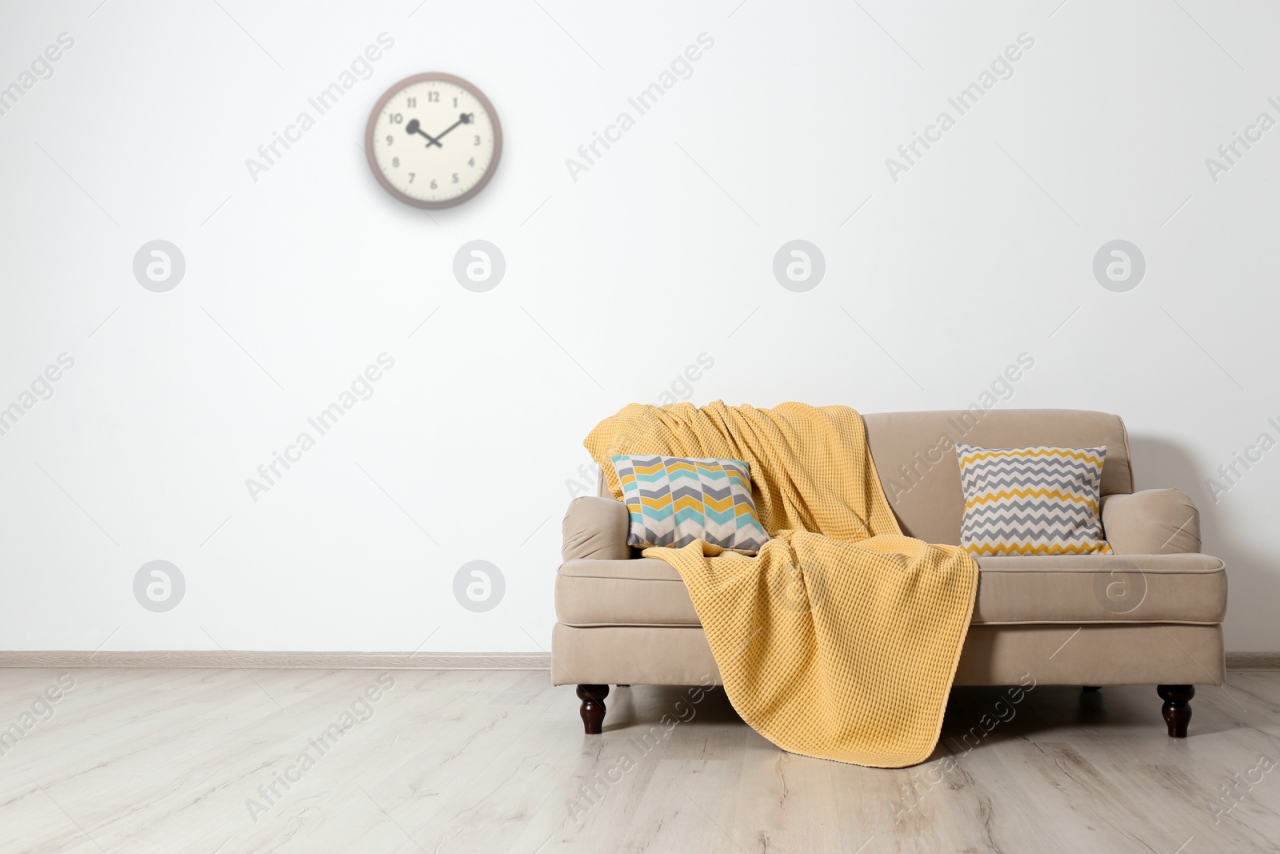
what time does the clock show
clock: 10:09
